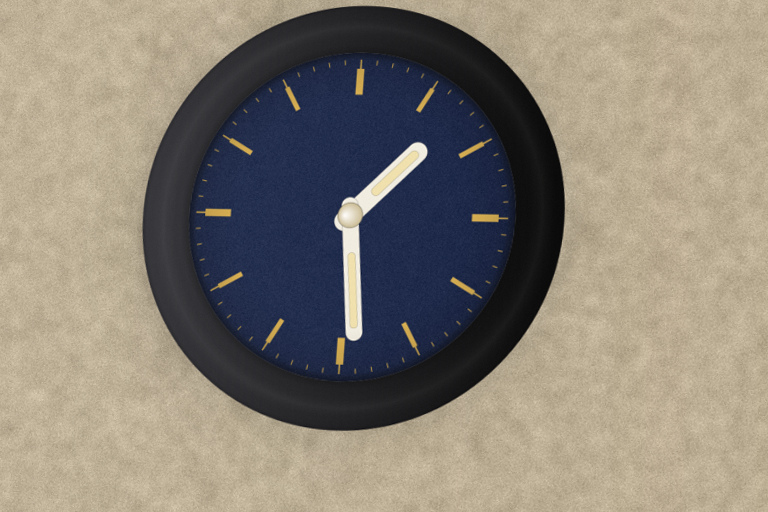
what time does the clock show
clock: 1:29
